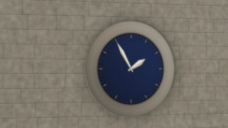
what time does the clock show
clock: 1:55
